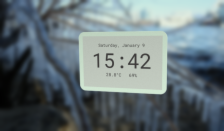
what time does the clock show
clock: 15:42
